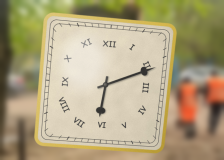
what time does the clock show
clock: 6:11
